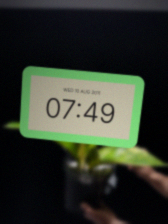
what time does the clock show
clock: 7:49
